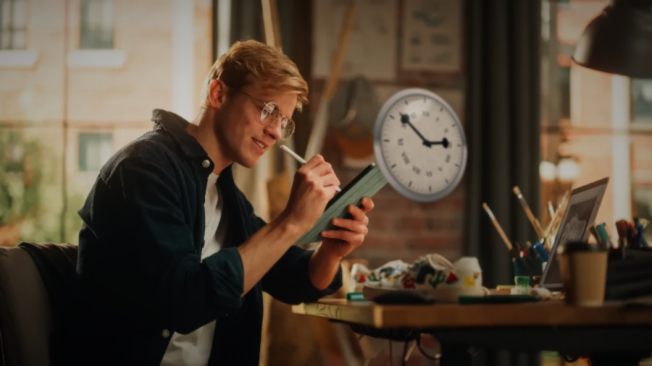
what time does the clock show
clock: 2:52
